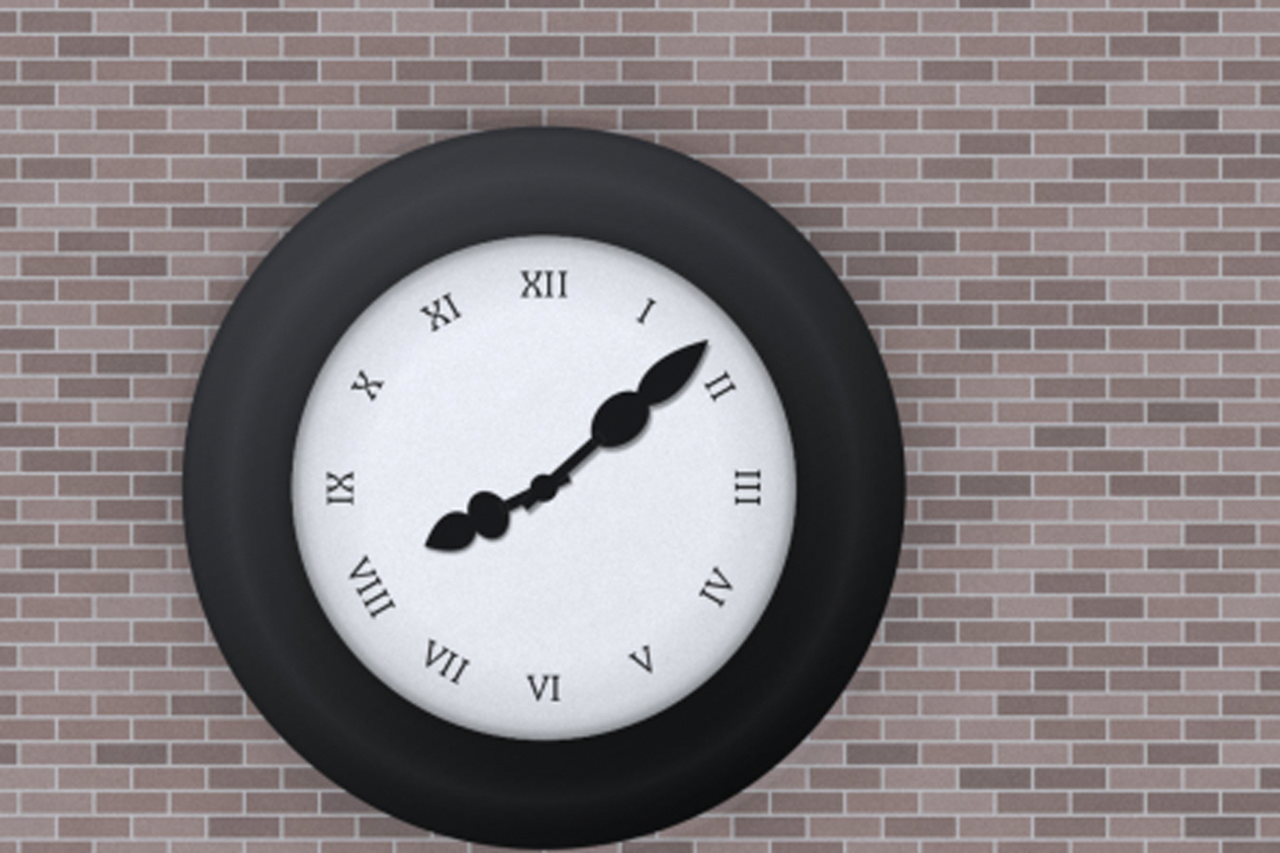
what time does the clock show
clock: 8:08
